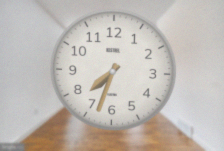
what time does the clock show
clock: 7:33
